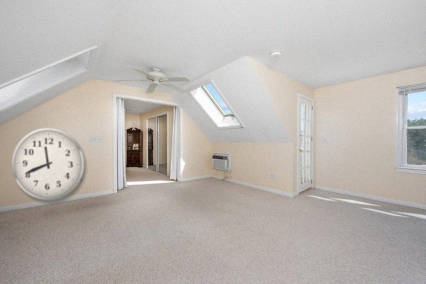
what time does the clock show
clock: 11:41
